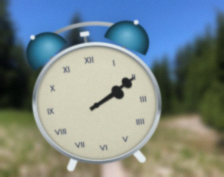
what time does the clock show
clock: 2:10
